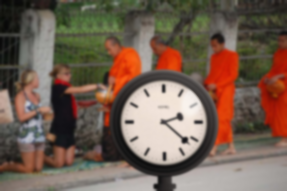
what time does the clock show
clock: 2:22
